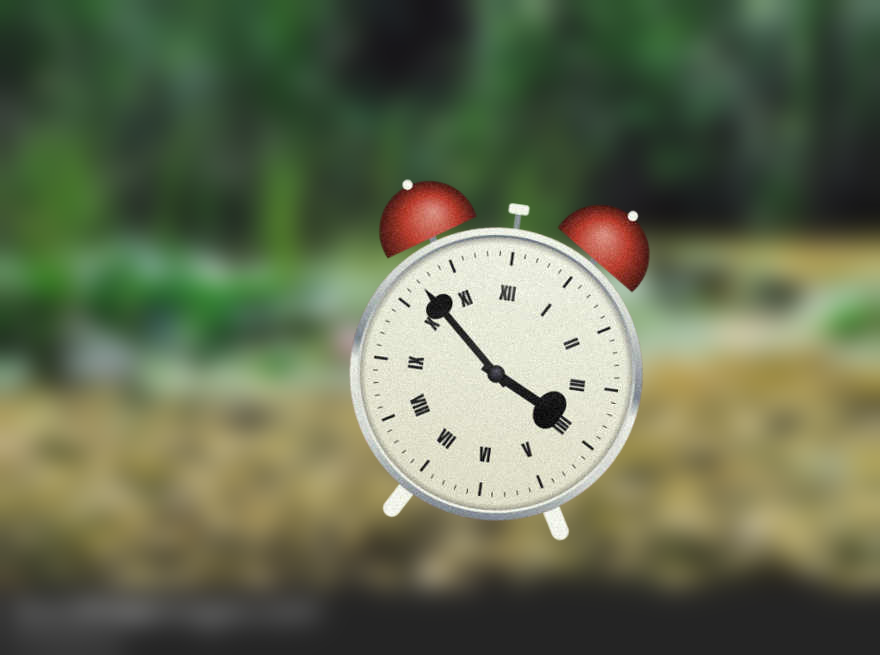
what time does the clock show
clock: 3:52
